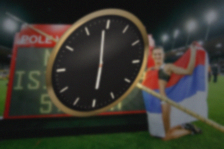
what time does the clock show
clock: 5:59
